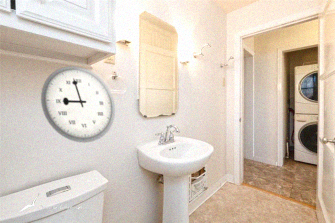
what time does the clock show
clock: 8:58
